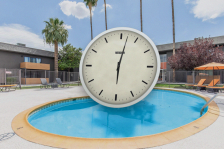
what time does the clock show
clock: 6:02
